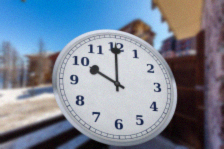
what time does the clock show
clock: 10:00
